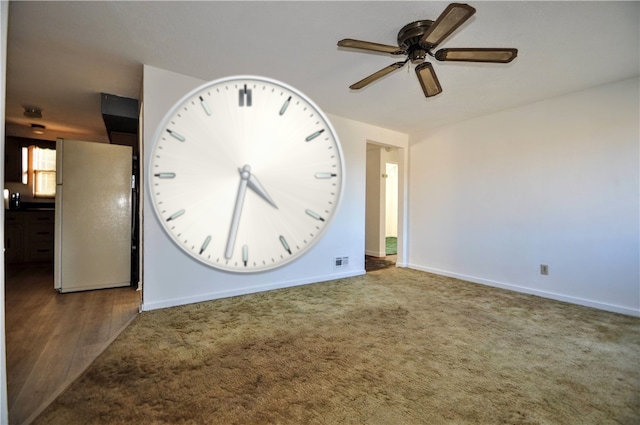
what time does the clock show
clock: 4:32
